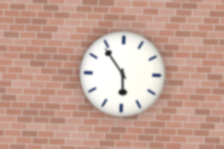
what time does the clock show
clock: 5:54
